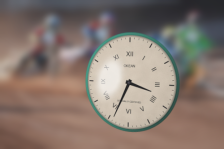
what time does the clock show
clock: 3:34
